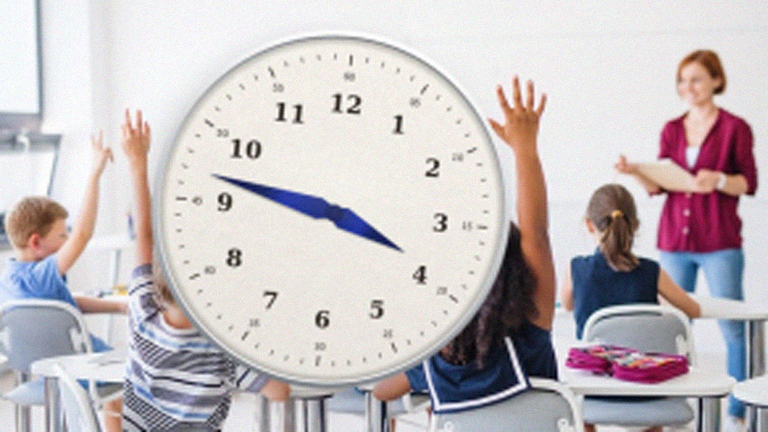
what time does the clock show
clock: 3:47
